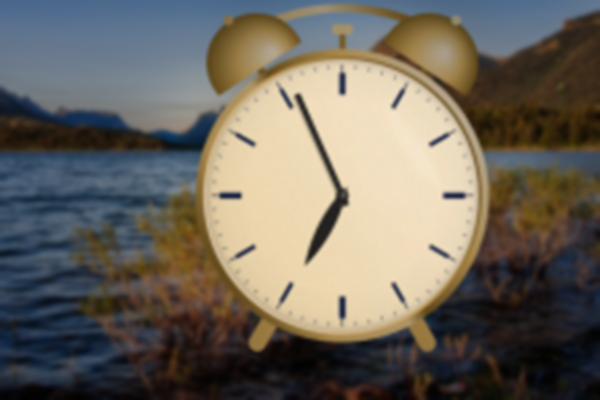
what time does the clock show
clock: 6:56
